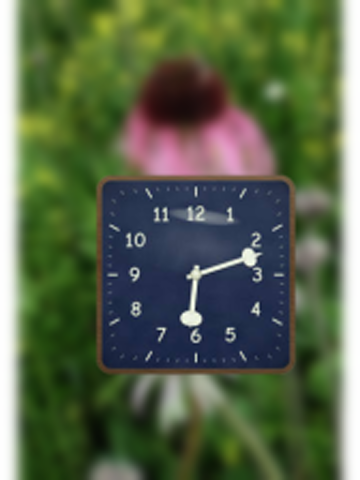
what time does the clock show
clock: 6:12
